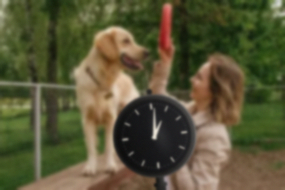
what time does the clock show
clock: 1:01
